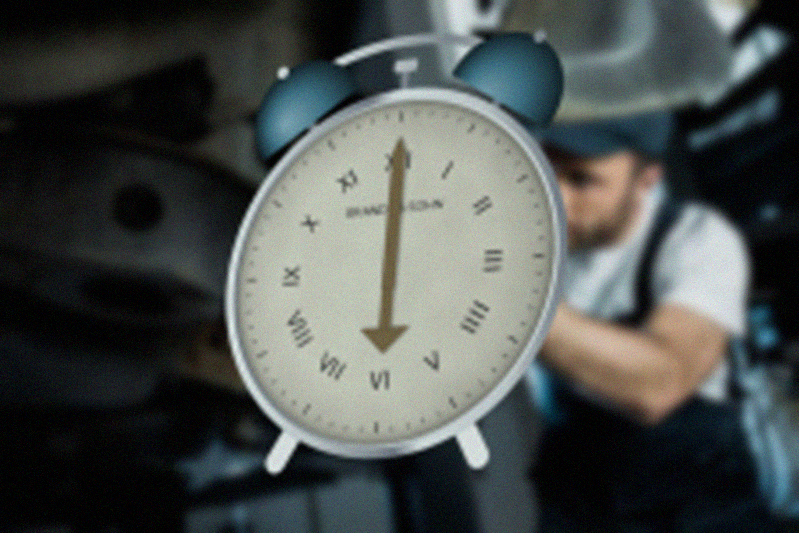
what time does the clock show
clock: 6:00
